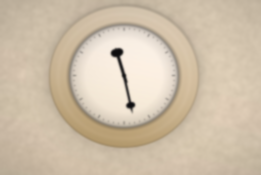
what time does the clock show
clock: 11:28
